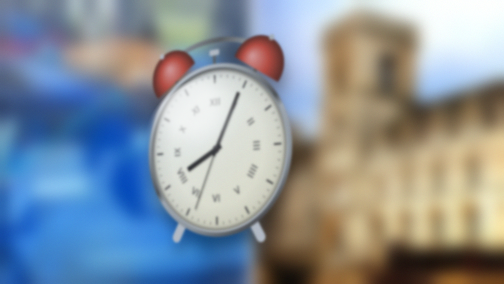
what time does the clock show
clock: 8:04:34
